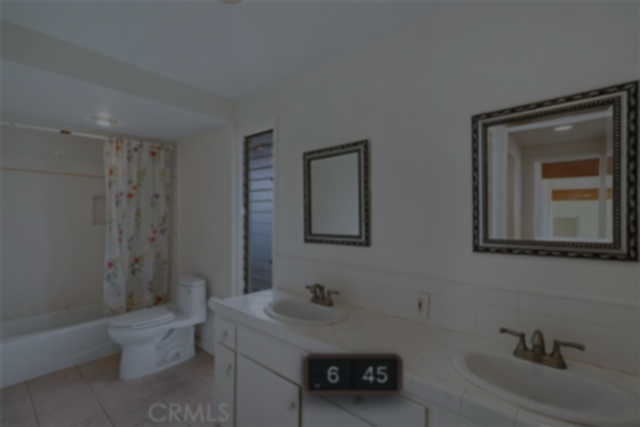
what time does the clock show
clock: 6:45
